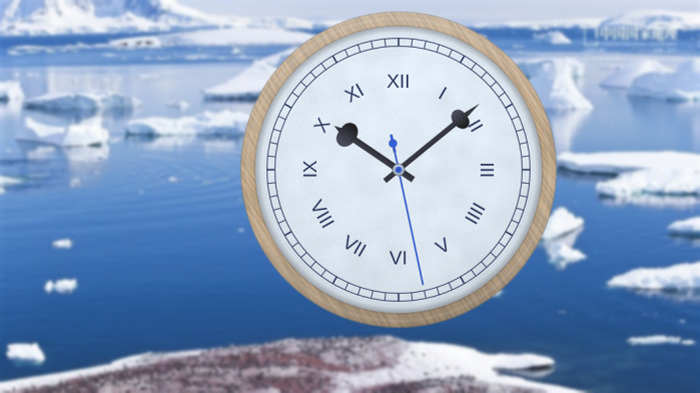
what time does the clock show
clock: 10:08:28
